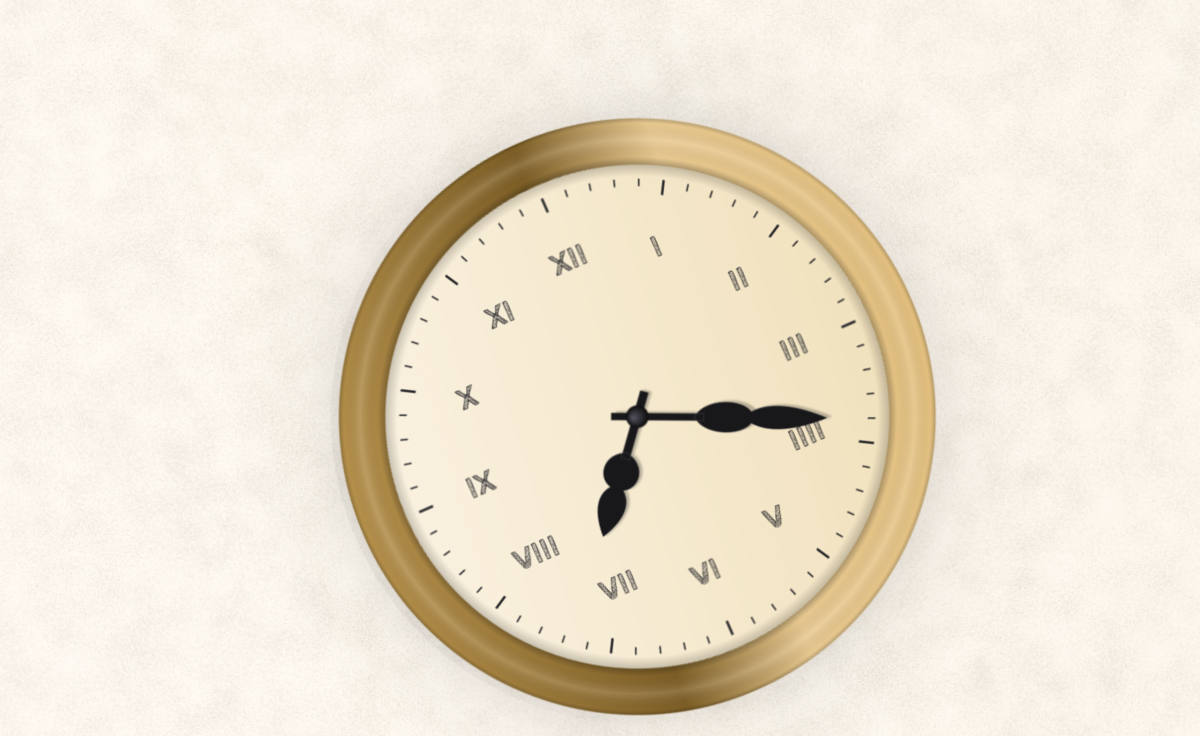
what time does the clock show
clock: 7:19
